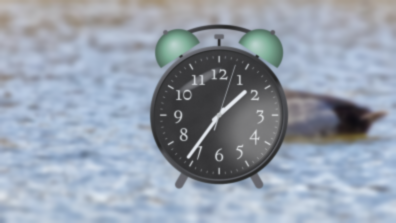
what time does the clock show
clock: 1:36:03
